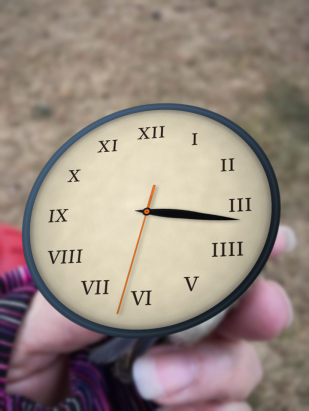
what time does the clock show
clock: 3:16:32
